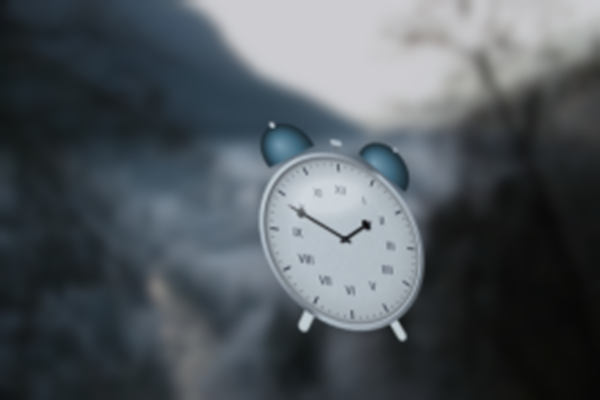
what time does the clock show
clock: 1:49
